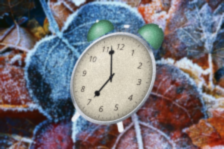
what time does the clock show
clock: 6:57
